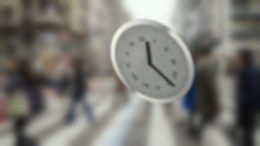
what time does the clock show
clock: 12:24
